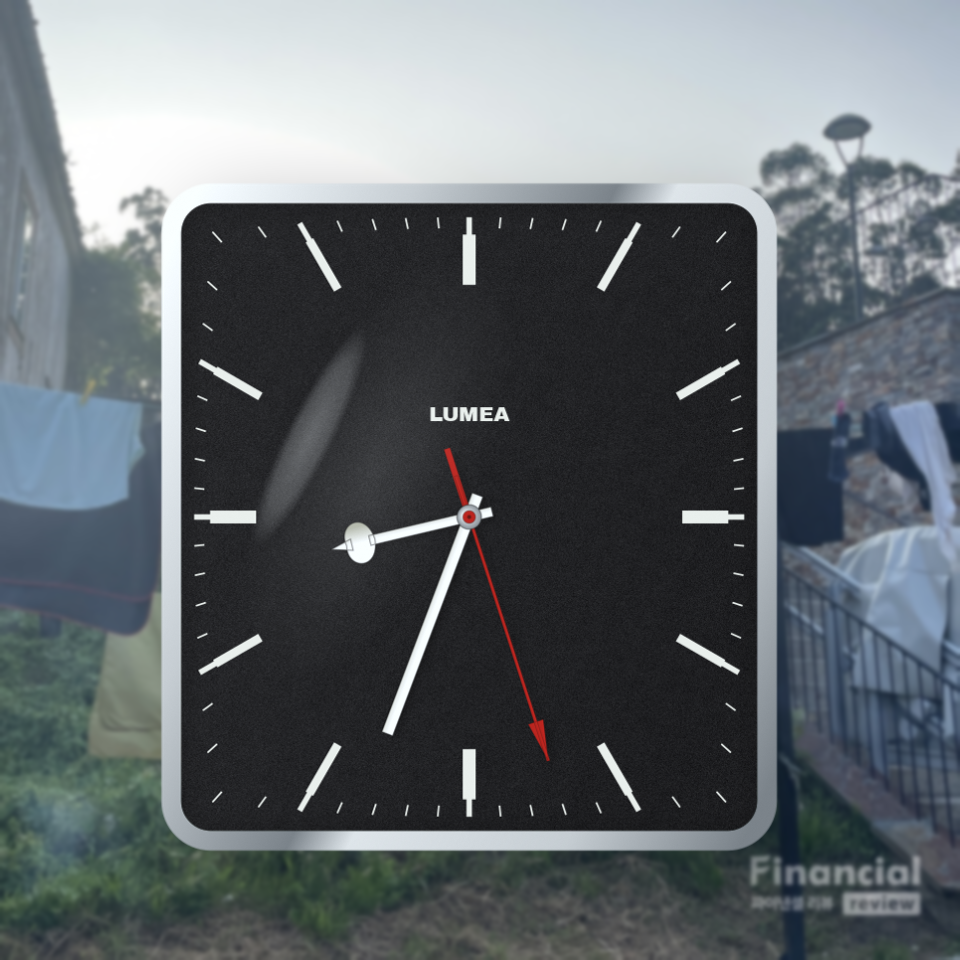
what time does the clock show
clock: 8:33:27
